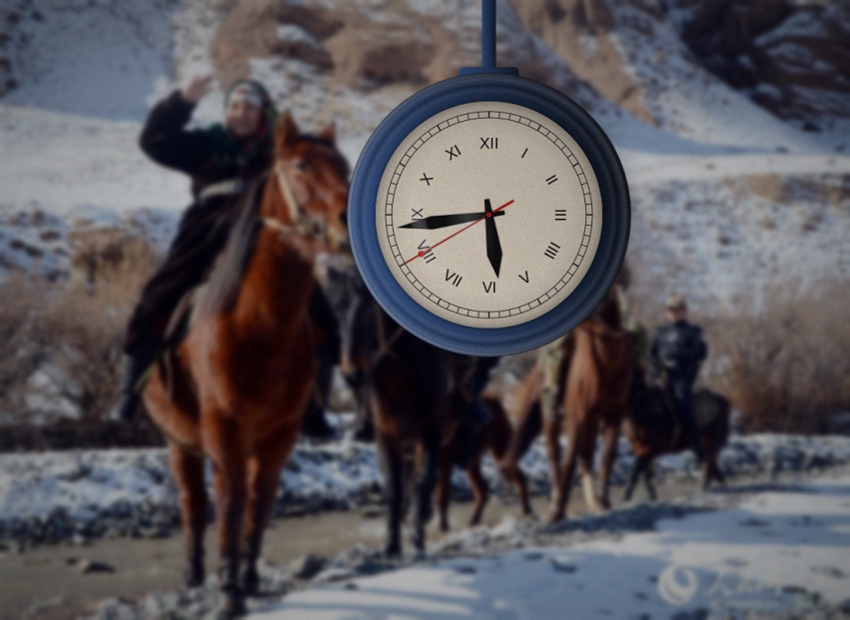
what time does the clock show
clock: 5:43:40
